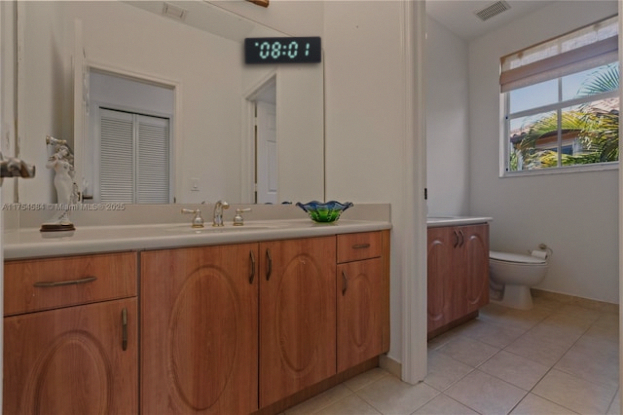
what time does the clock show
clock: 8:01
